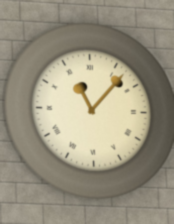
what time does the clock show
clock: 11:07
